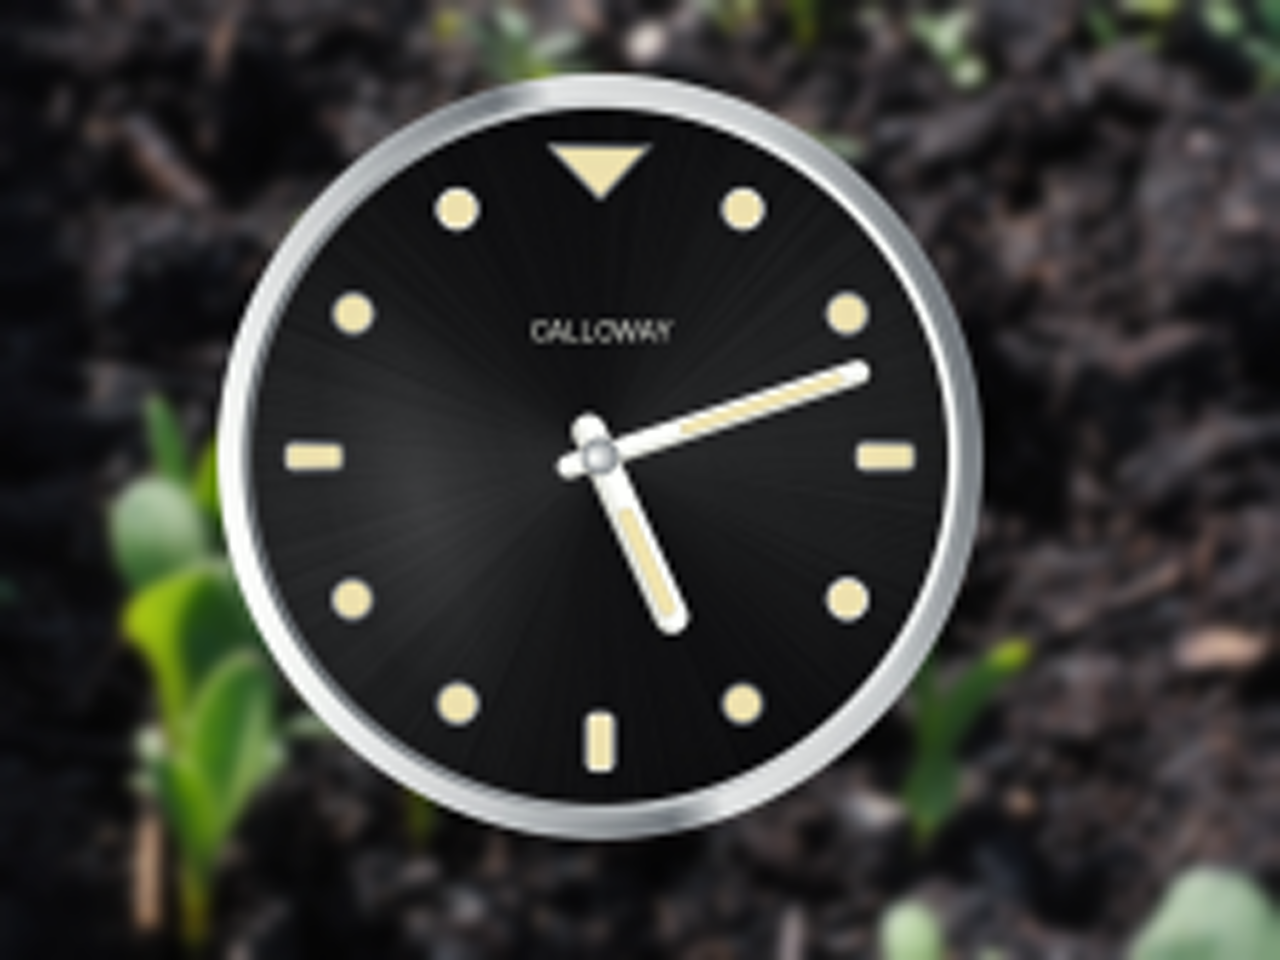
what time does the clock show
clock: 5:12
